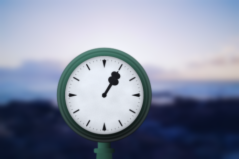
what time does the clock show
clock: 1:05
